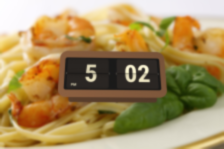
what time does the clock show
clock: 5:02
